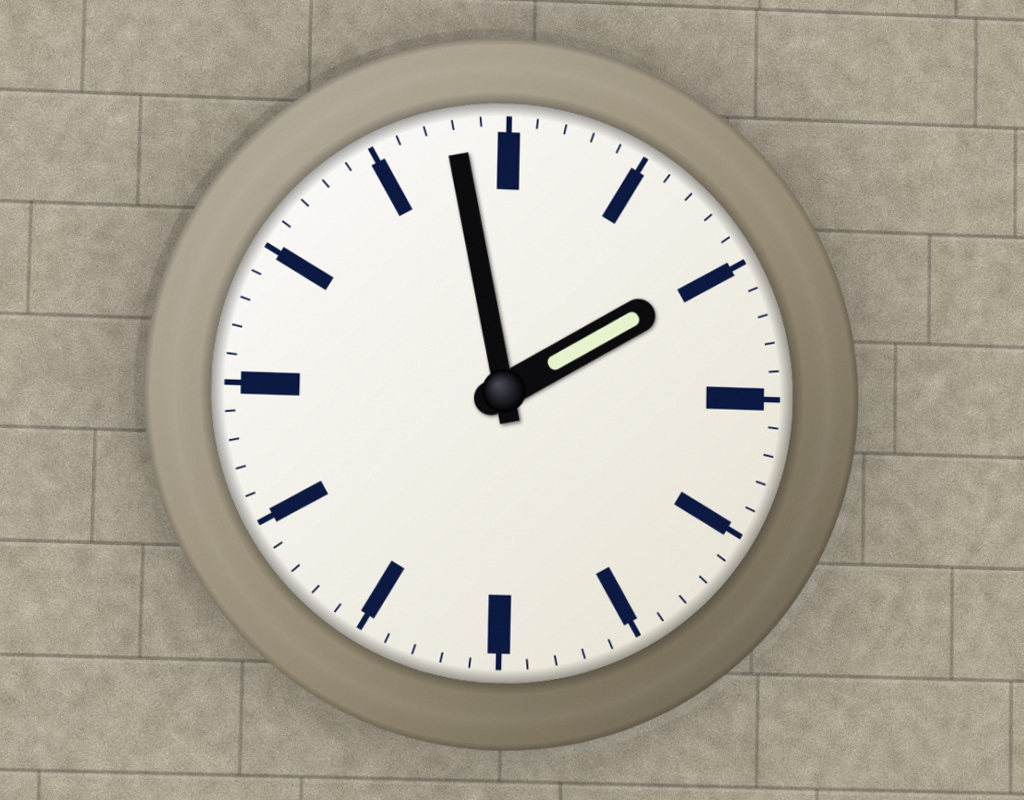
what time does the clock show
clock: 1:58
